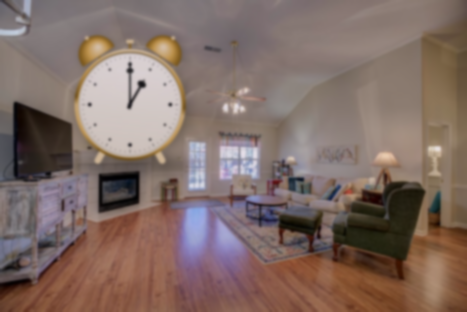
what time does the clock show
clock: 1:00
